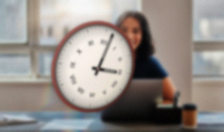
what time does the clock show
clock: 3:02
